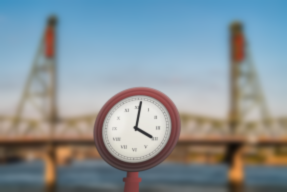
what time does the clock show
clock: 4:01
